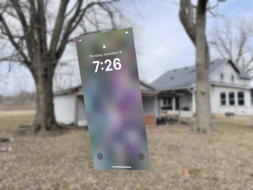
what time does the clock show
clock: 7:26
